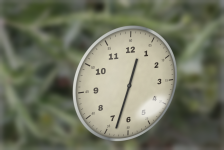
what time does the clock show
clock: 12:33
